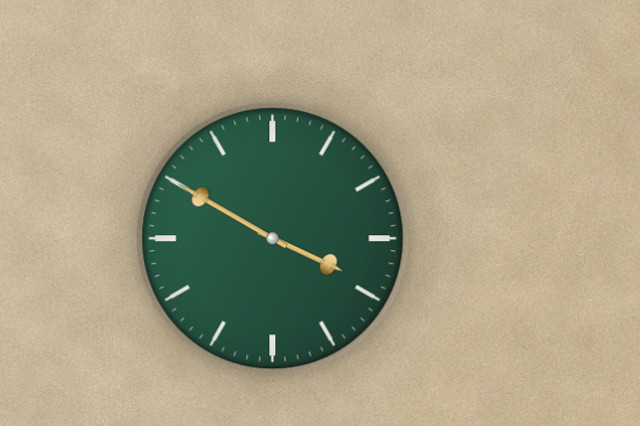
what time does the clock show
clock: 3:50
